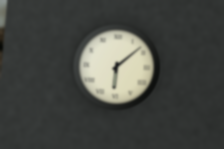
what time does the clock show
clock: 6:08
